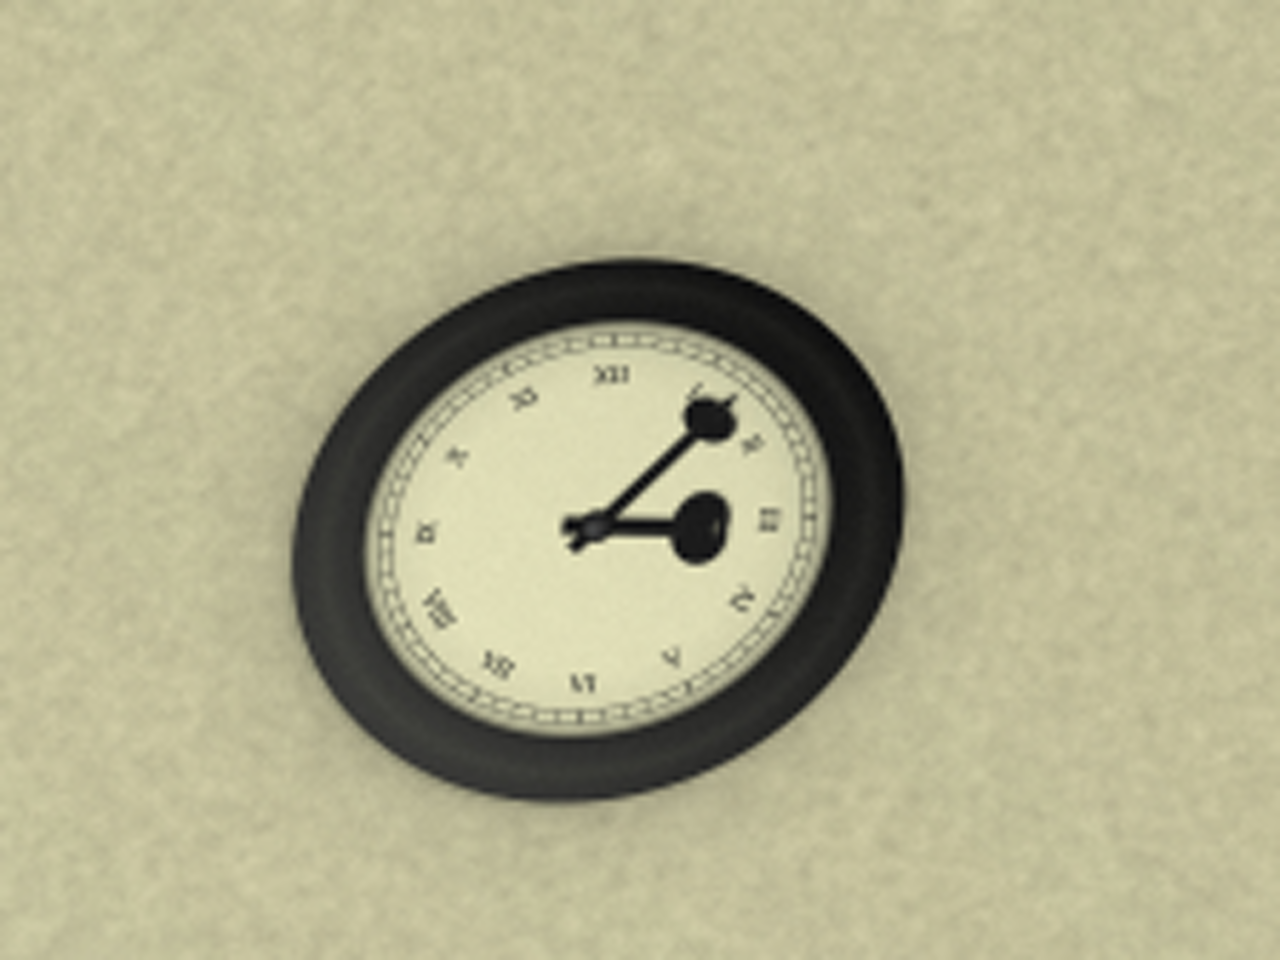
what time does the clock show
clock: 3:07
